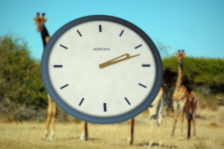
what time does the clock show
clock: 2:12
